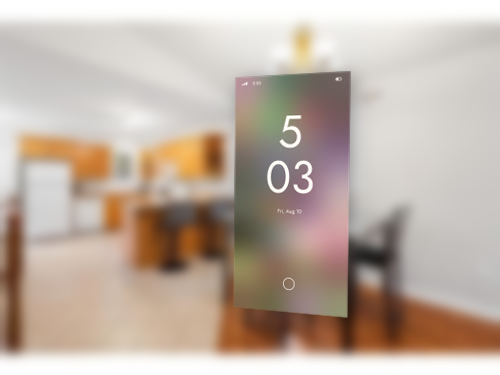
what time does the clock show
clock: 5:03
